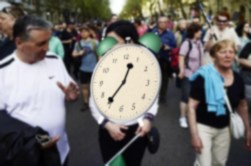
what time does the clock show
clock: 12:36
